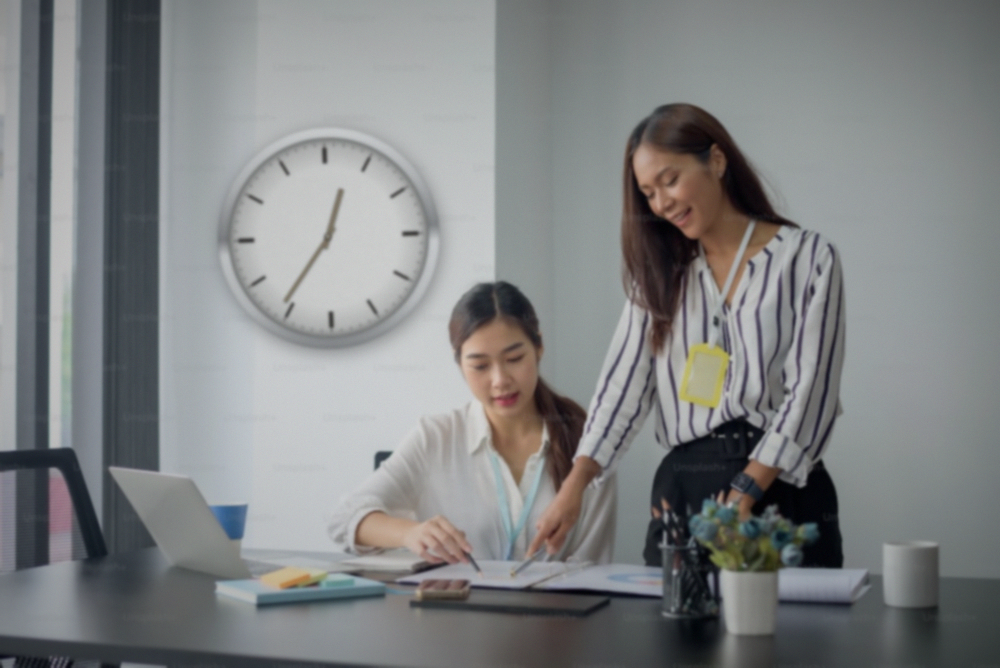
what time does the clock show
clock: 12:36
